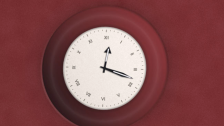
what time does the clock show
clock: 12:18
